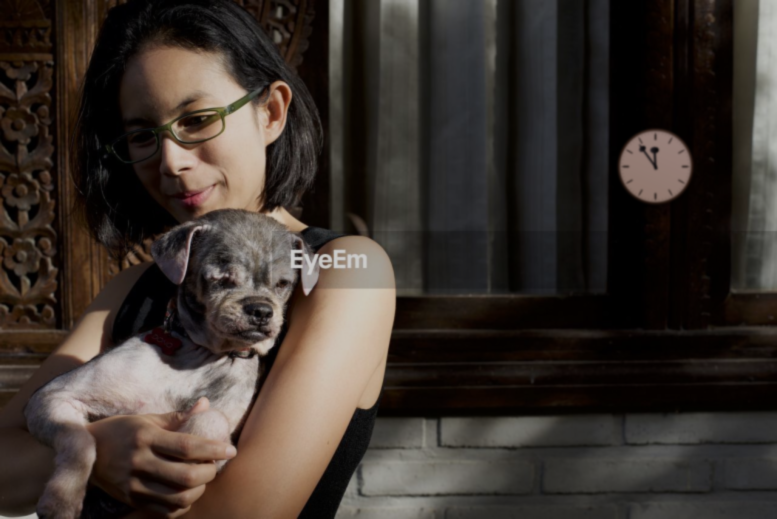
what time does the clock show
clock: 11:54
